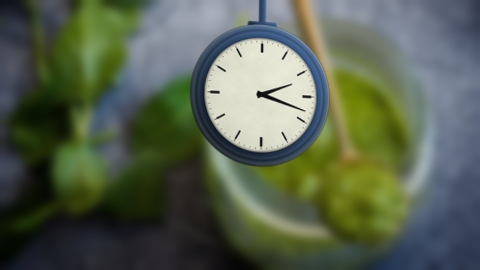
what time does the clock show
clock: 2:18
